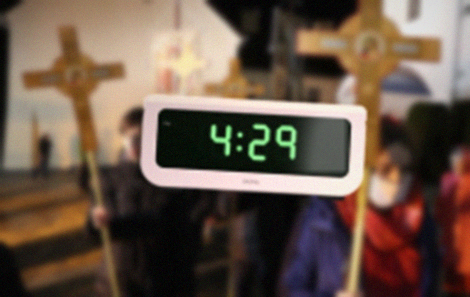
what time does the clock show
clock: 4:29
